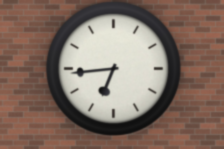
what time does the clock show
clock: 6:44
